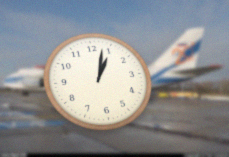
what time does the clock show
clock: 1:03
